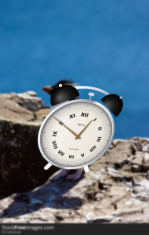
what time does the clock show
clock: 12:50
